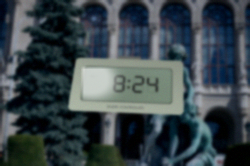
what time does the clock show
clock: 8:24
